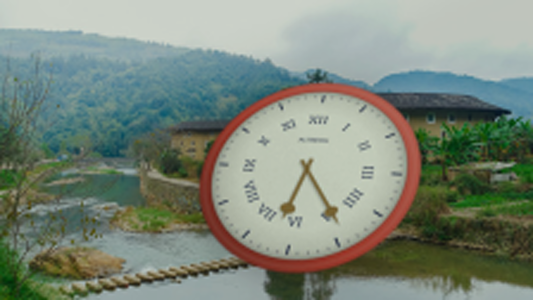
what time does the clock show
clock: 6:24
